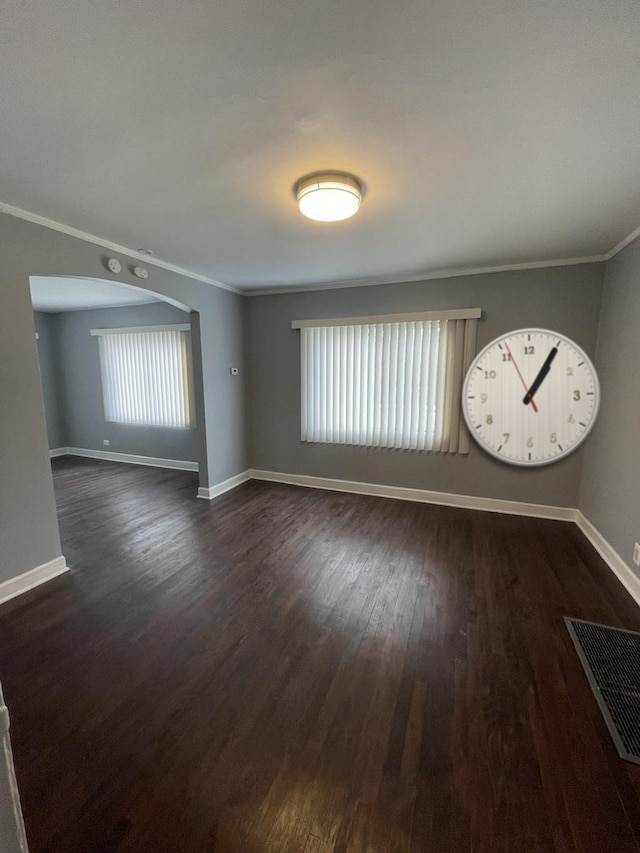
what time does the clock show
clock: 1:04:56
